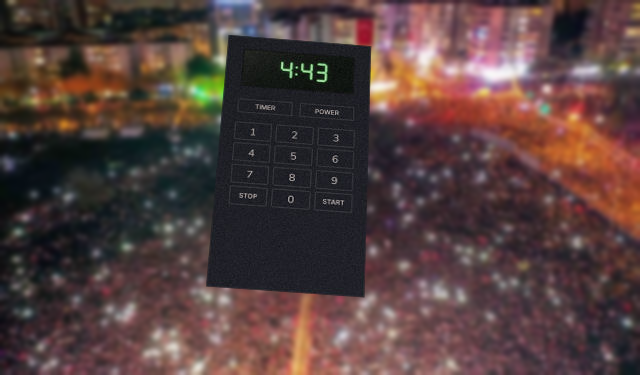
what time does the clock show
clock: 4:43
